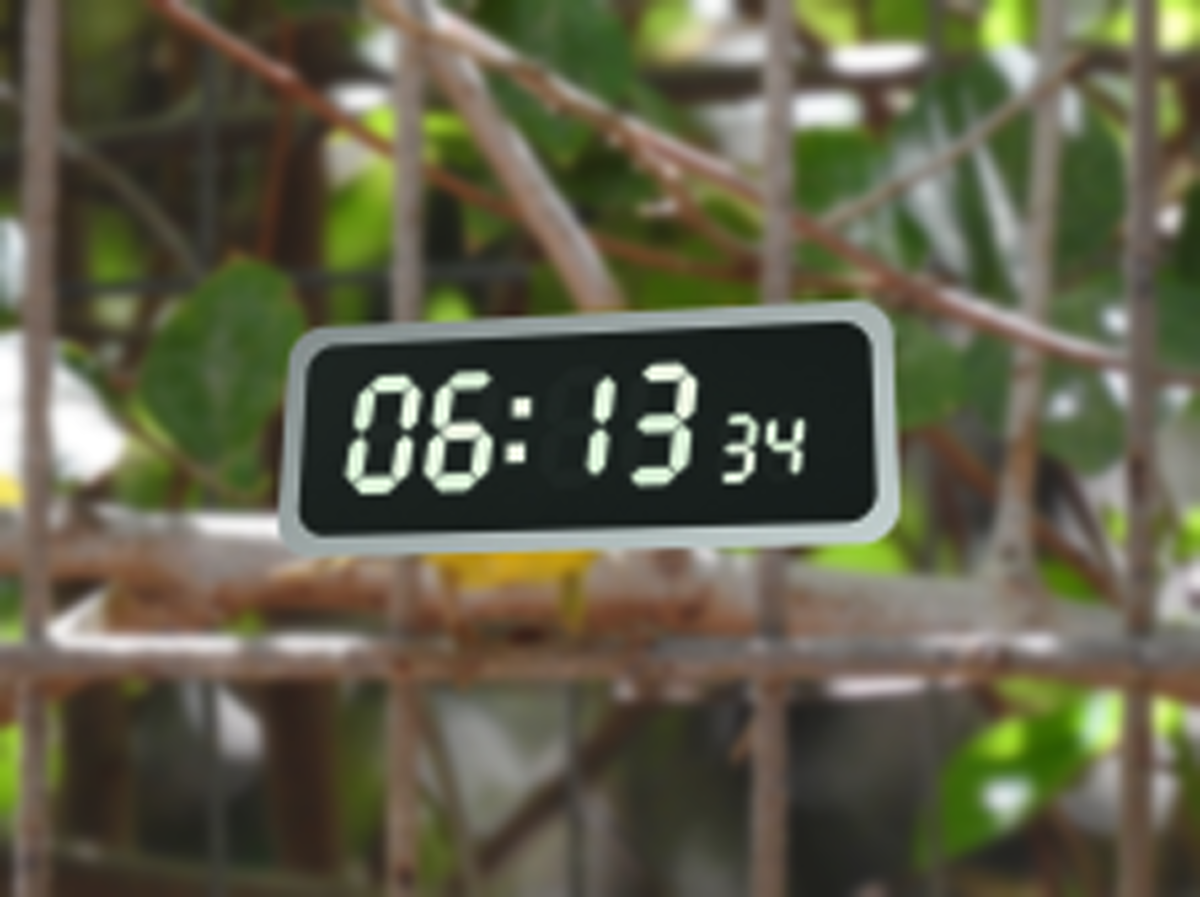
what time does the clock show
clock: 6:13:34
